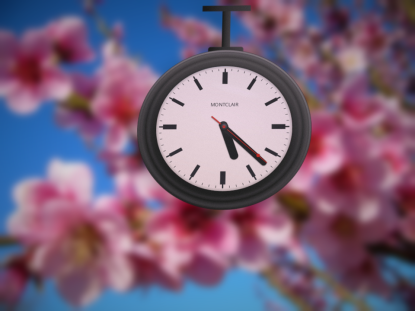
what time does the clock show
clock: 5:22:22
